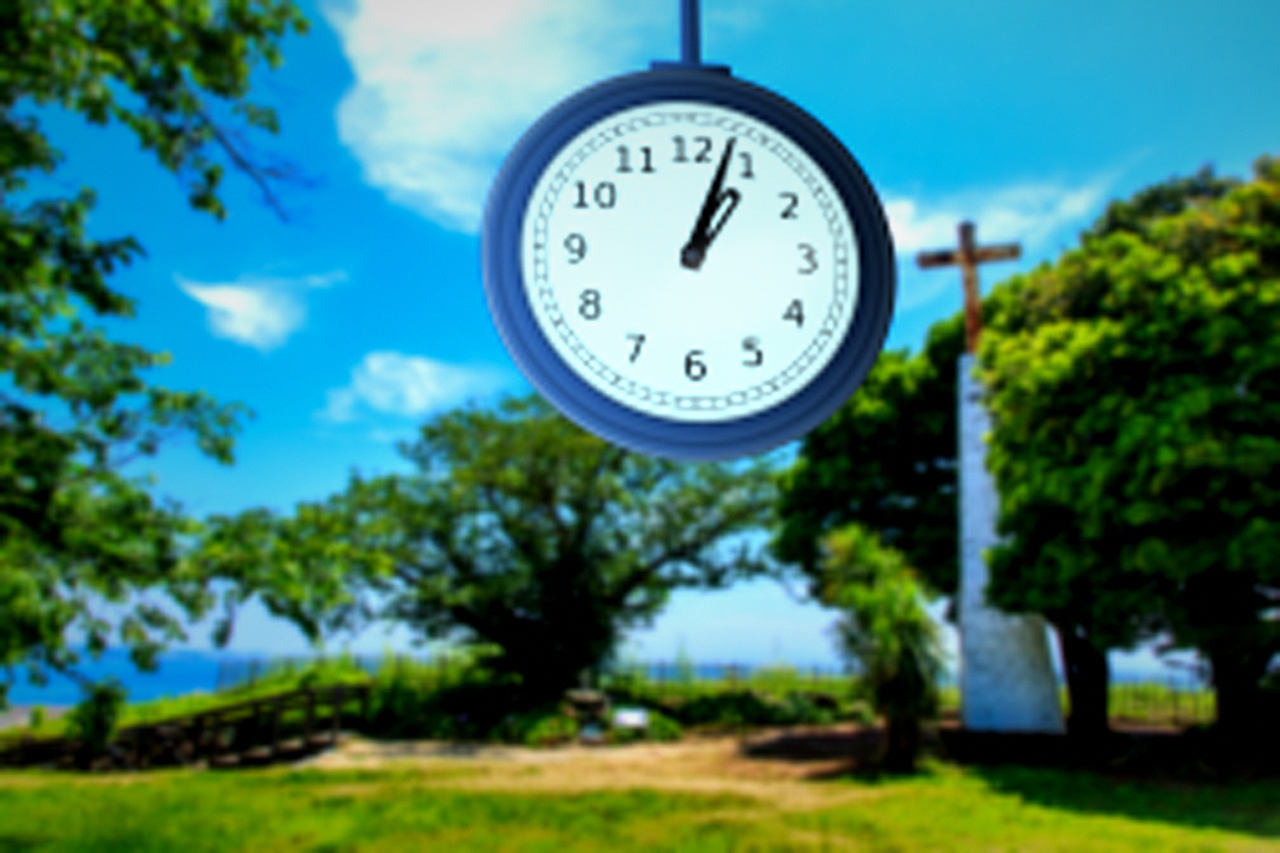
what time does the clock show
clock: 1:03
